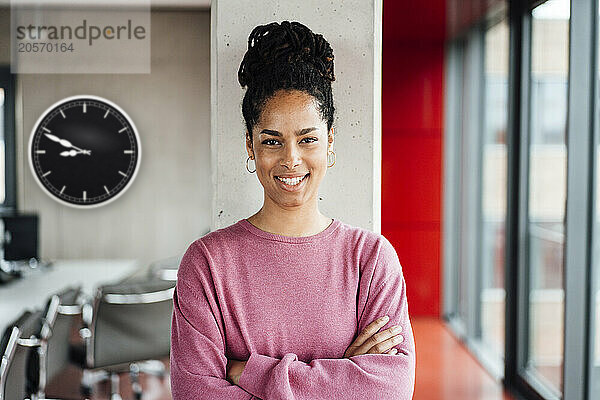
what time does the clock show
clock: 8:49
